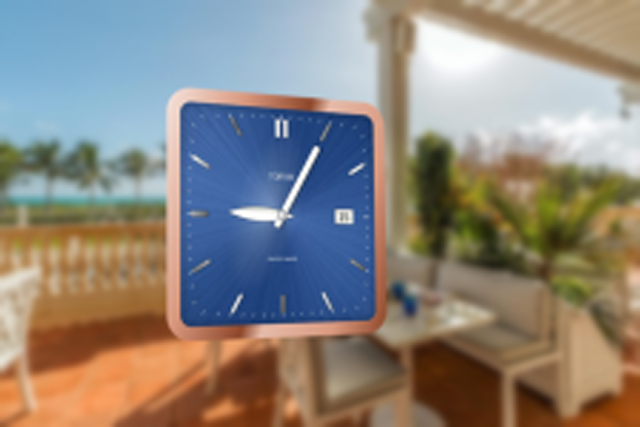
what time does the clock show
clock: 9:05
